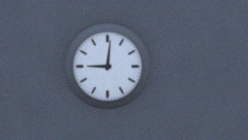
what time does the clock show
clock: 9:01
